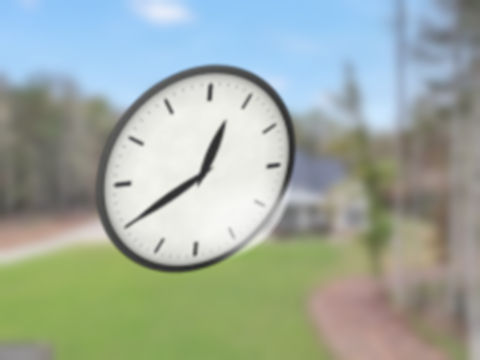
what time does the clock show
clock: 12:40
